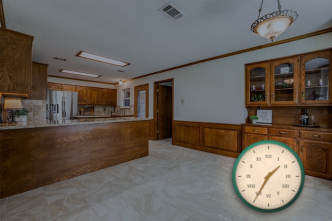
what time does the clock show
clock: 1:35
